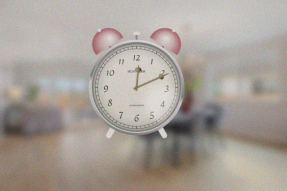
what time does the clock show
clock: 12:11
